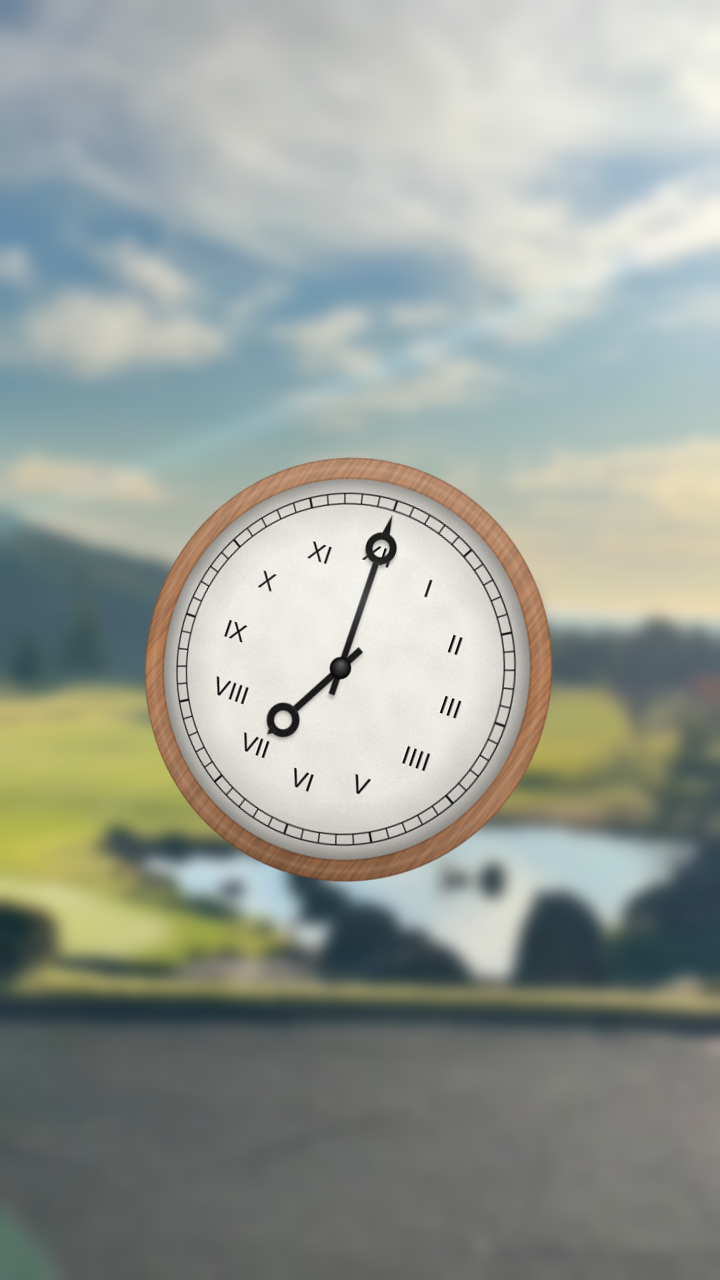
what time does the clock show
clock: 7:00
